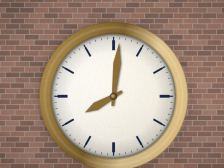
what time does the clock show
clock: 8:01
